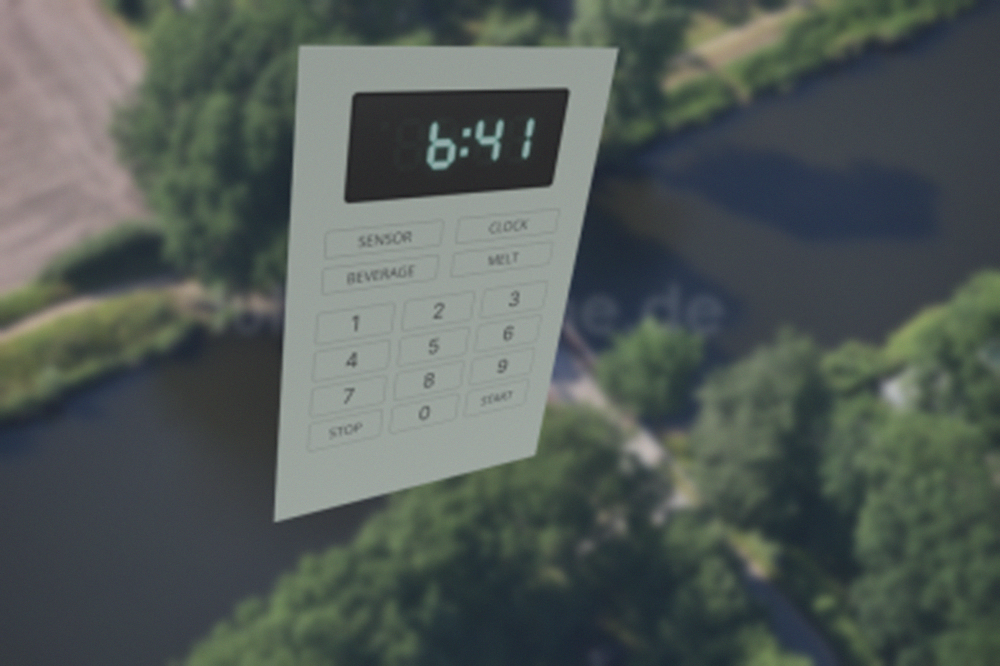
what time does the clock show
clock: 6:41
